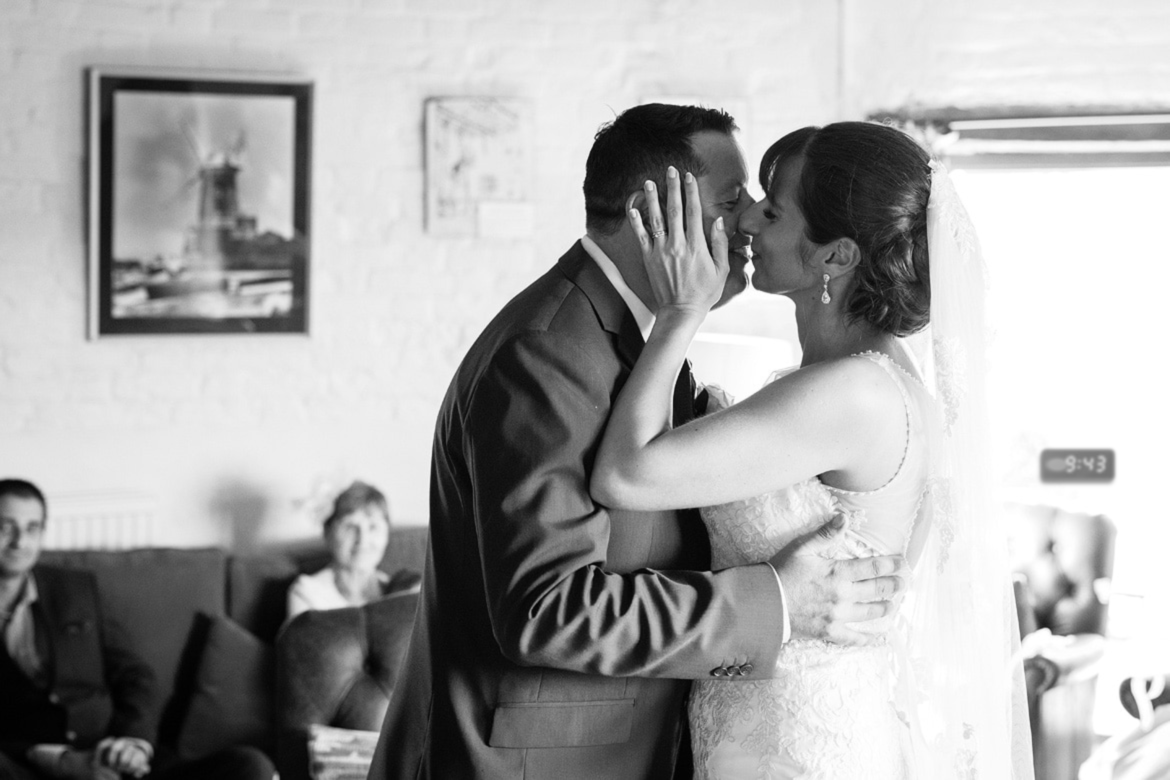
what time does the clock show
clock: 9:43
